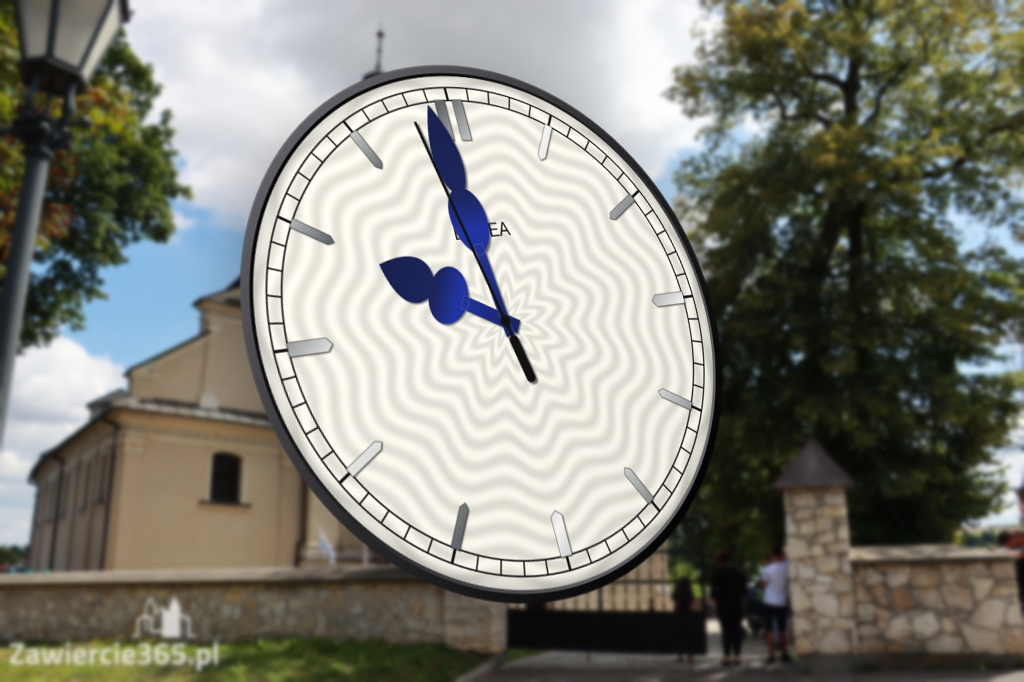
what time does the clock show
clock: 9:58:58
